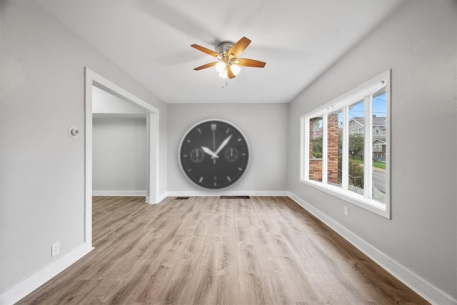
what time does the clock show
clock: 10:07
